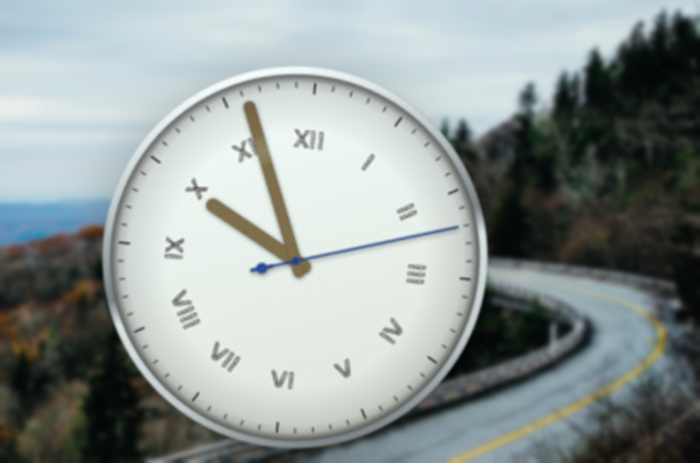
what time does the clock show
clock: 9:56:12
